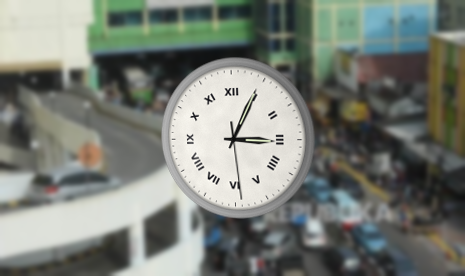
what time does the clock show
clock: 3:04:29
